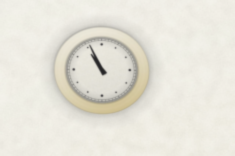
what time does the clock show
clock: 10:56
